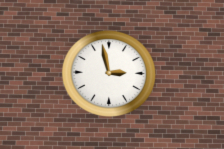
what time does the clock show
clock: 2:58
